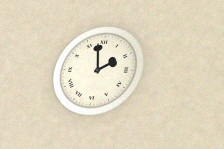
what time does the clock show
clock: 1:58
